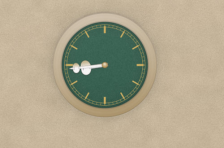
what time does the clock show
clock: 8:44
